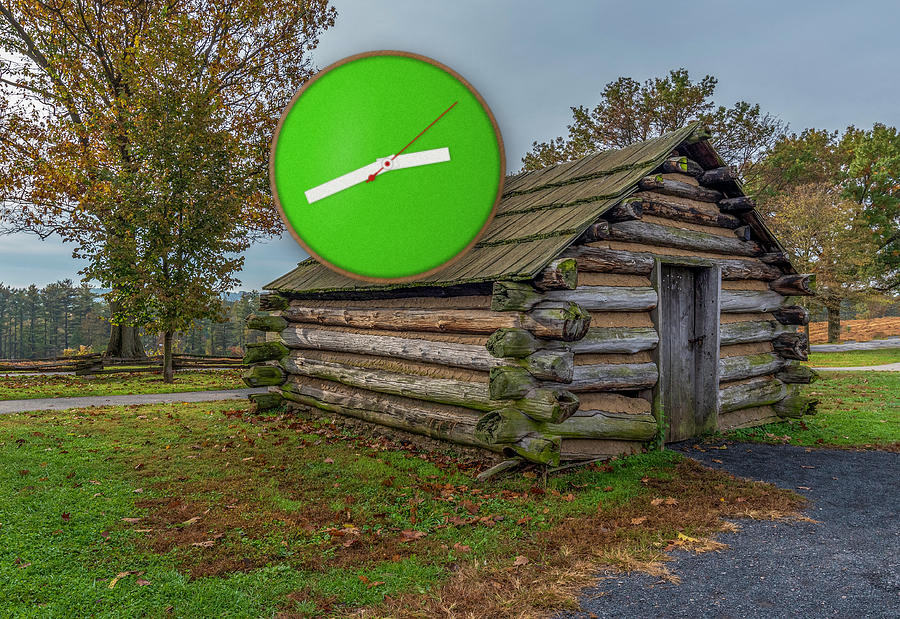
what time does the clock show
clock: 2:41:08
